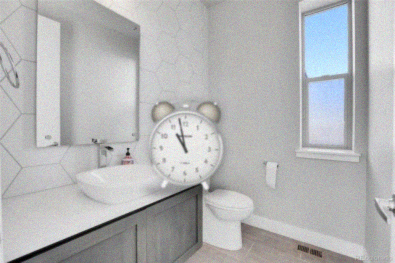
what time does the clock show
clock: 10:58
